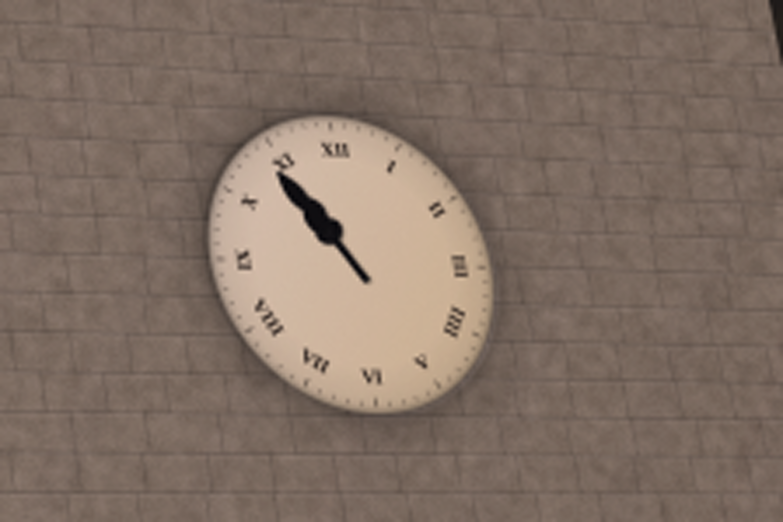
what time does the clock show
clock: 10:54
